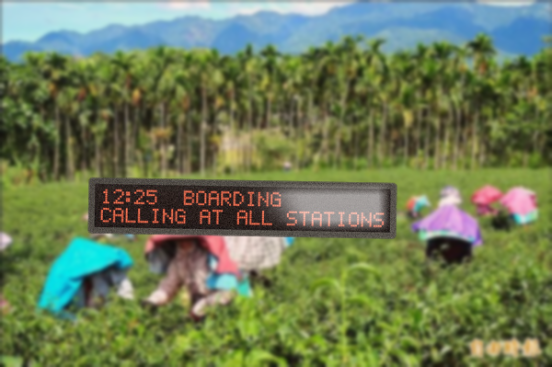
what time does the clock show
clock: 12:25
